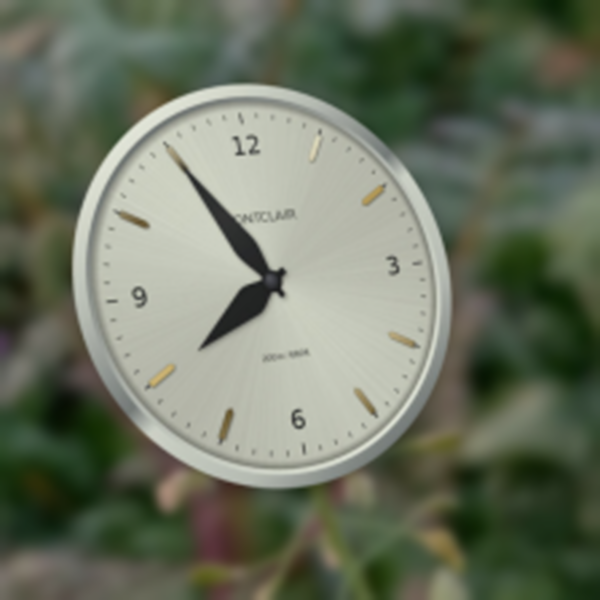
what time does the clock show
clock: 7:55
